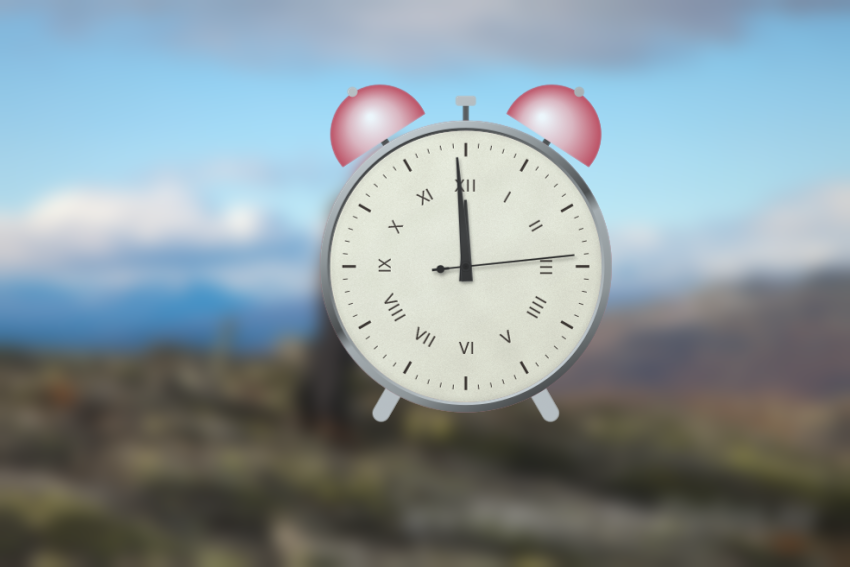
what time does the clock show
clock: 11:59:14
